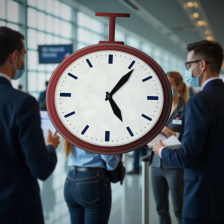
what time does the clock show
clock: 5:06
